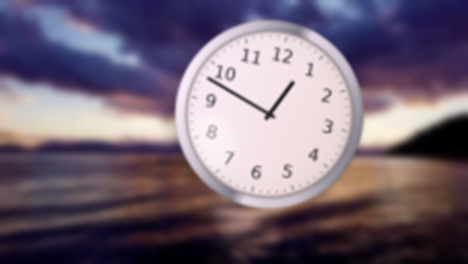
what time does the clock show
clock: 12:48
